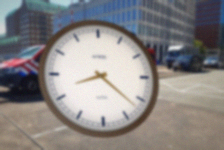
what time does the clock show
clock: 8:22
